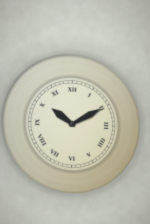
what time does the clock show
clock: 10:10
